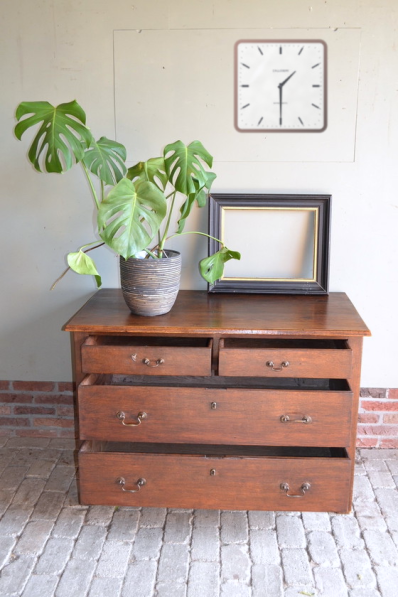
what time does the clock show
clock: 1:30
